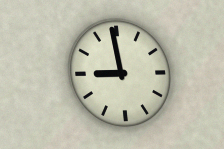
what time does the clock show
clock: 8:59
